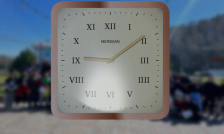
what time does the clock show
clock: 9:09
